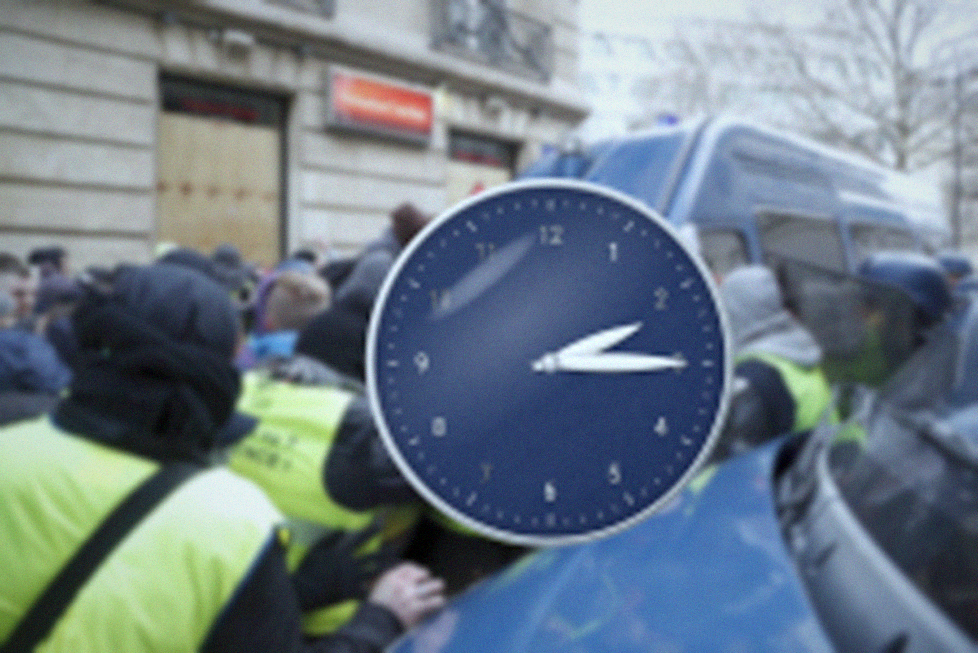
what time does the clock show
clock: 2:15
